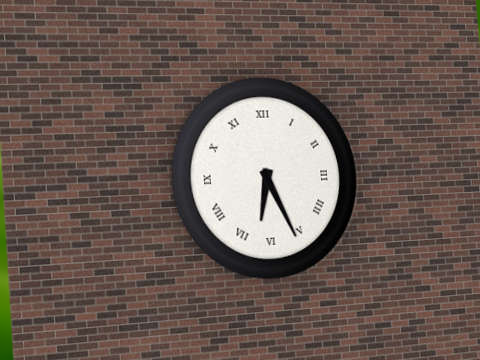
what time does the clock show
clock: 6:26
